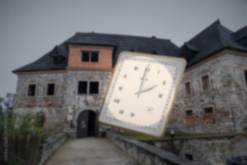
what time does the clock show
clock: 2:00
